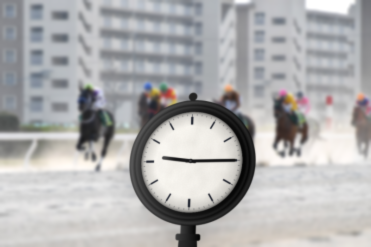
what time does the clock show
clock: 9:15
